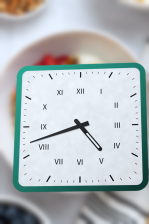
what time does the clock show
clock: 4:42
